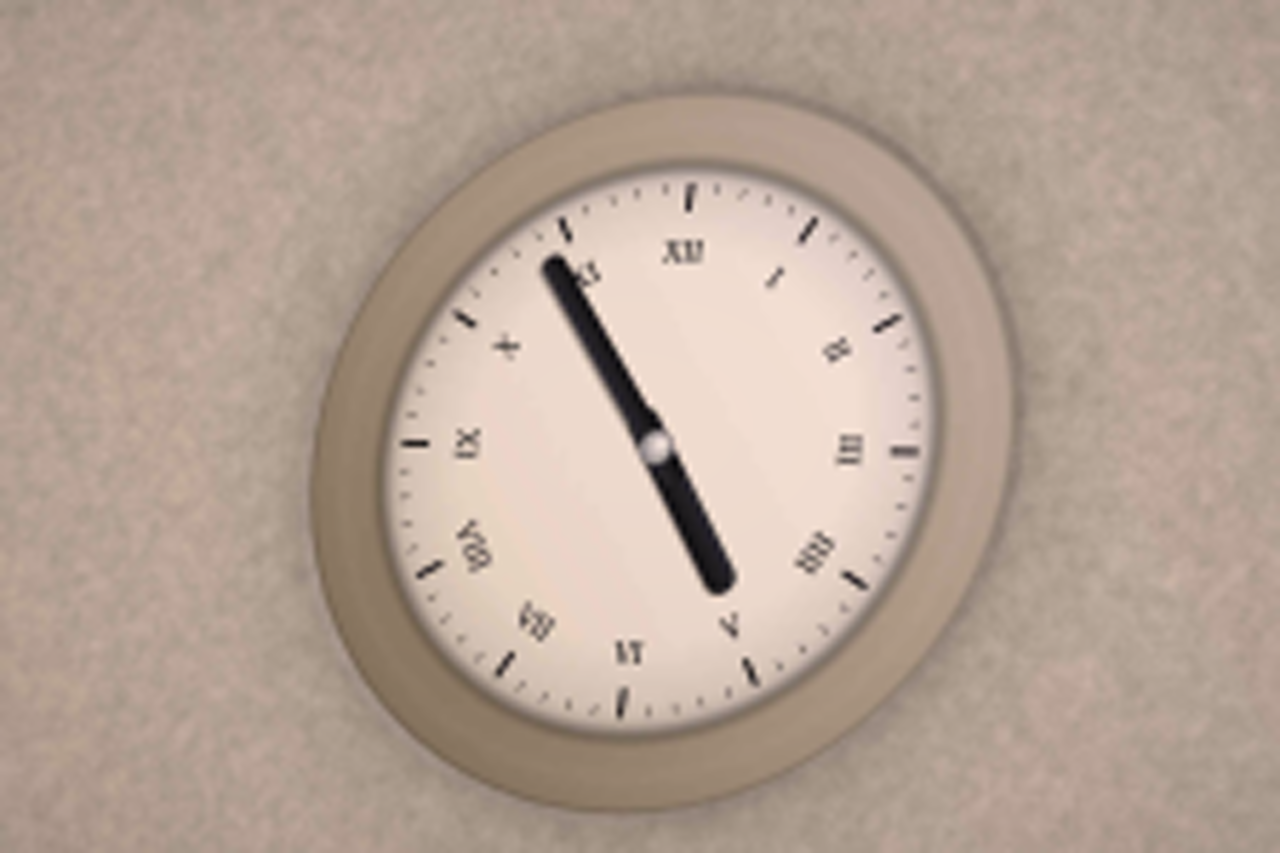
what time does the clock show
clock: 4:54
